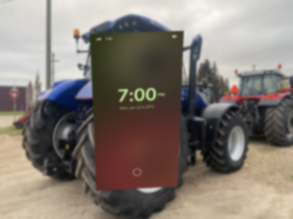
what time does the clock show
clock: 7:00
